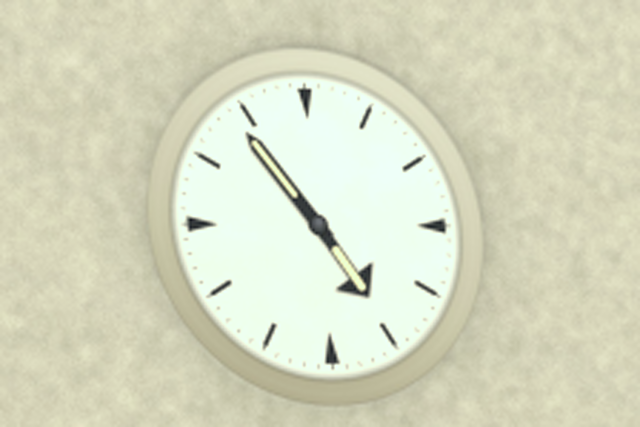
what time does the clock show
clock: 4:54
